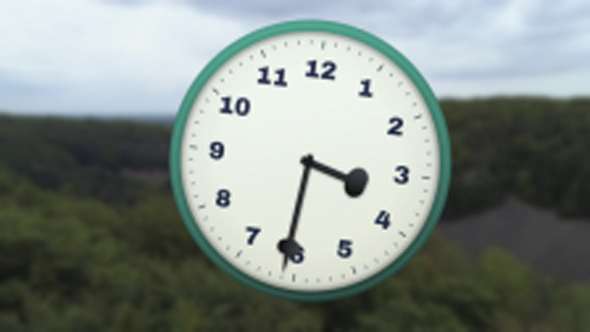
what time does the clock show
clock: 3:31
